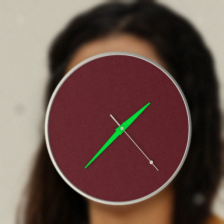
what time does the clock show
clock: 1:37:23
